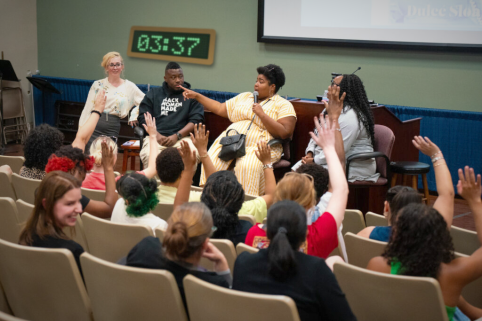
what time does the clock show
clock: 3:37
